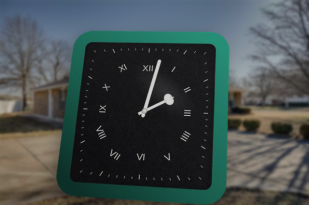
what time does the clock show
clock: 2:02
